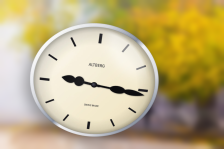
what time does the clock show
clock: 9:16
